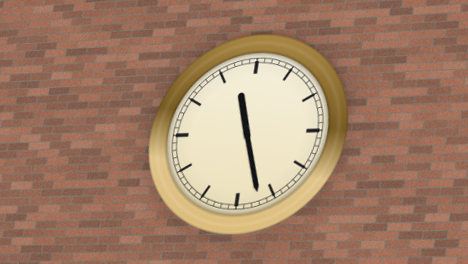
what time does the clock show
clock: 11:27
